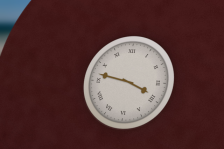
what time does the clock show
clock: 3:47
